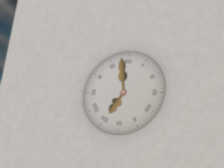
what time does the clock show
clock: 6:58
